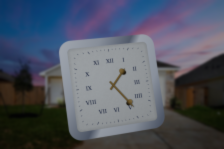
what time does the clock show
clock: 1:24
